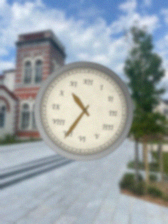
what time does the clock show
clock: 10:35
